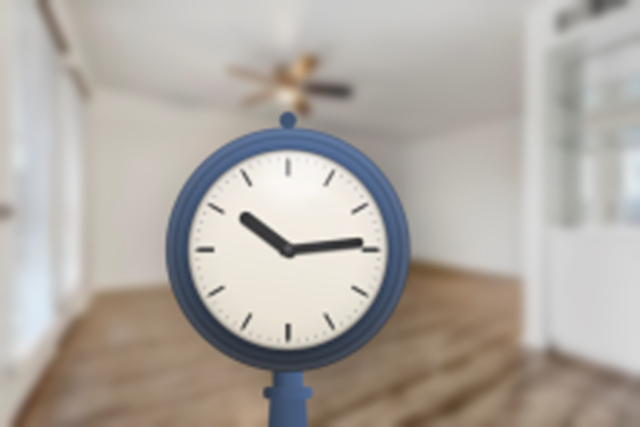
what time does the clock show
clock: 10:14
